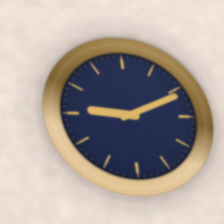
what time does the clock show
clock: 9:11
